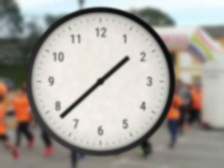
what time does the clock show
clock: 1:38
